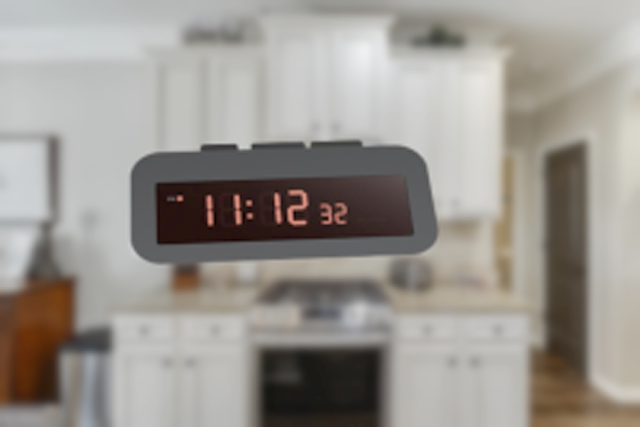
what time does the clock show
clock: 11:12:32
